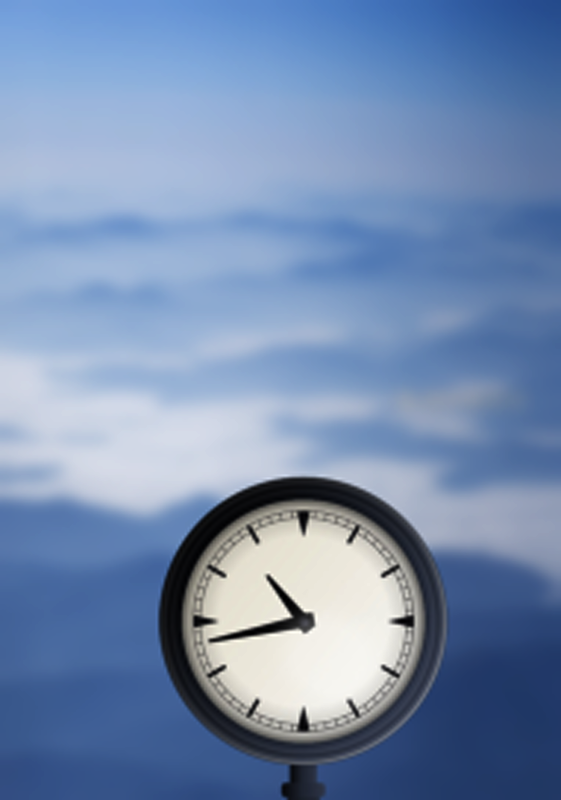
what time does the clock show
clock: 10:43
